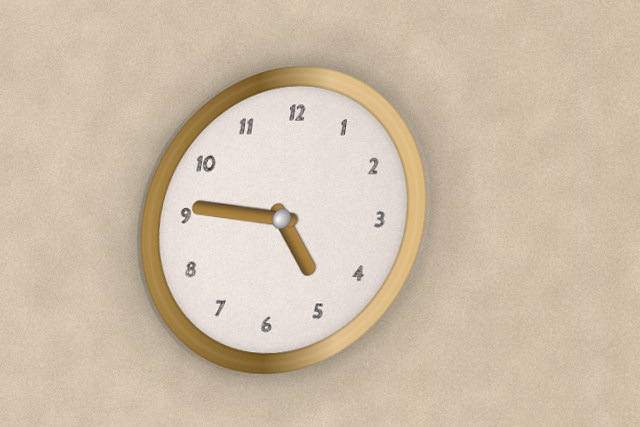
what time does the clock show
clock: 4:46
